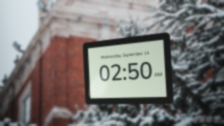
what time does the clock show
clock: 2:50
